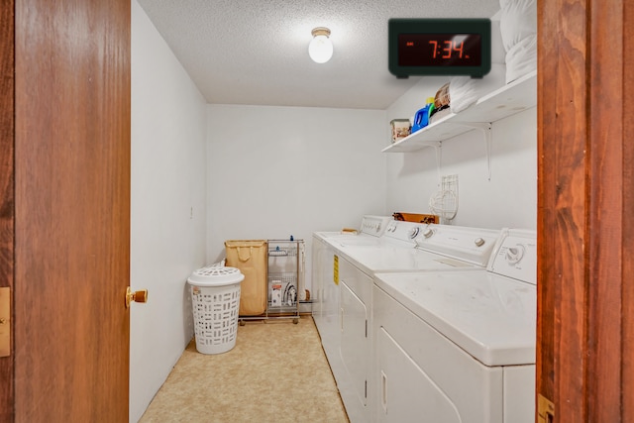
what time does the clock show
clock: 7:34
